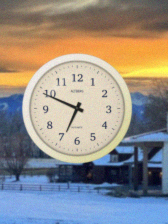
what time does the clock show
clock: 6:49
